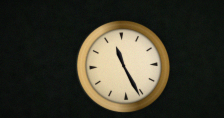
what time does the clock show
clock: 11:26
